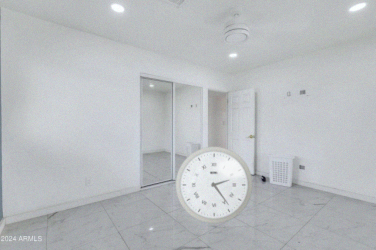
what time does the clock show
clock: 2:24
